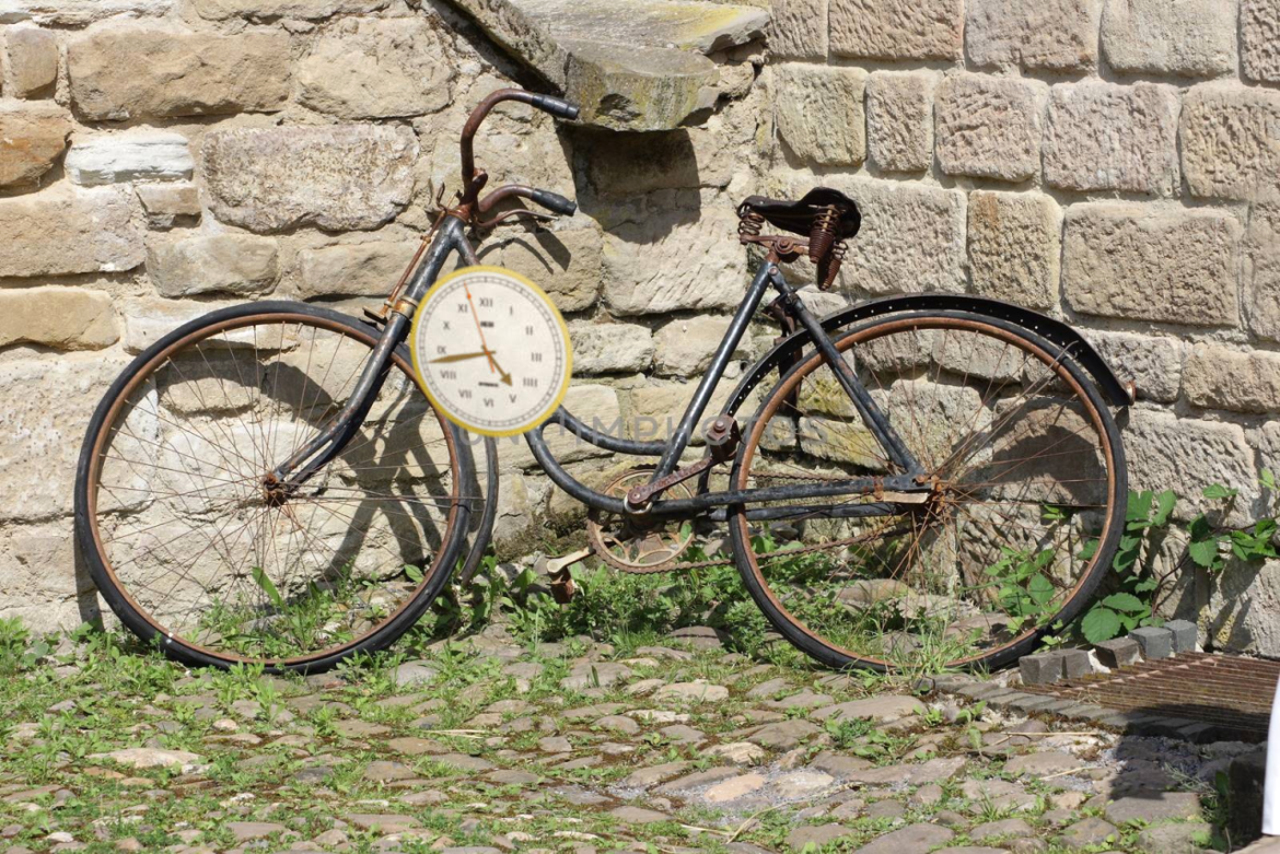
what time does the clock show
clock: 4:42:57
